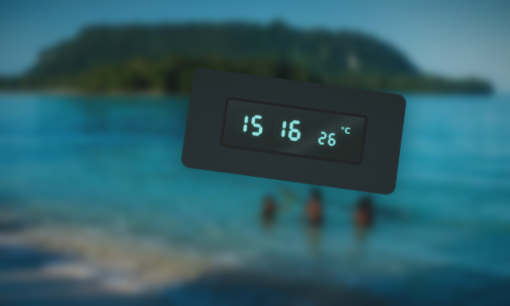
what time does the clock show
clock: 15:16
